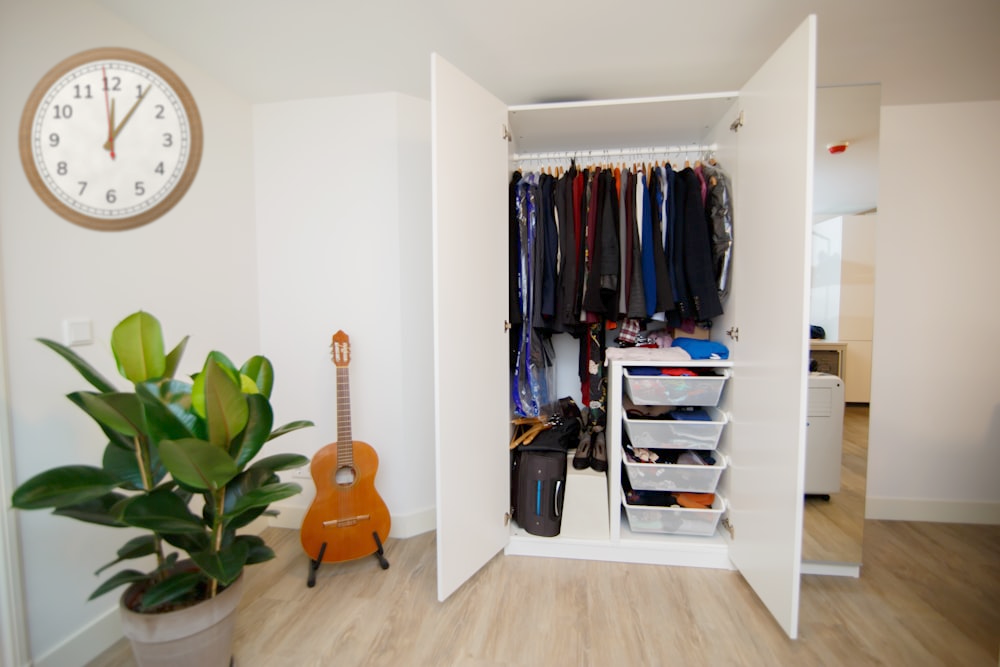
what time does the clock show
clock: 12:05:59
